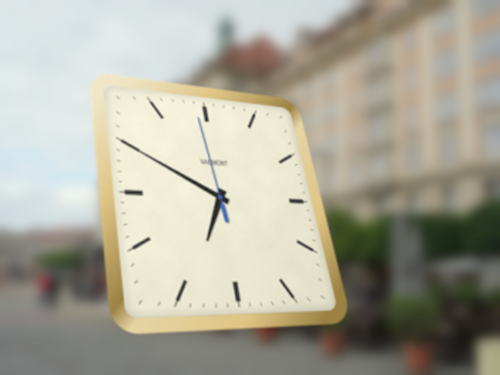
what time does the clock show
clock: 6:49:59
